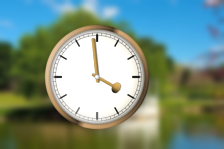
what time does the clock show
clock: 3:59
